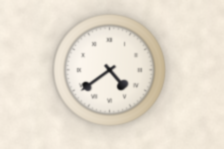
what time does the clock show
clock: 4:39
